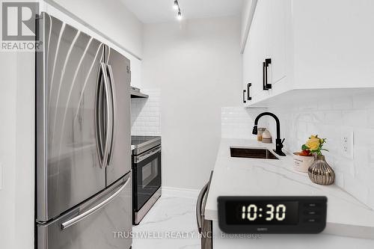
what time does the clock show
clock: 10:30
